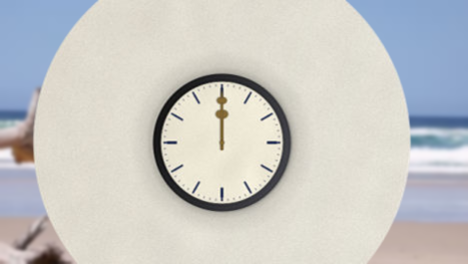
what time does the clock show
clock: 12:00
